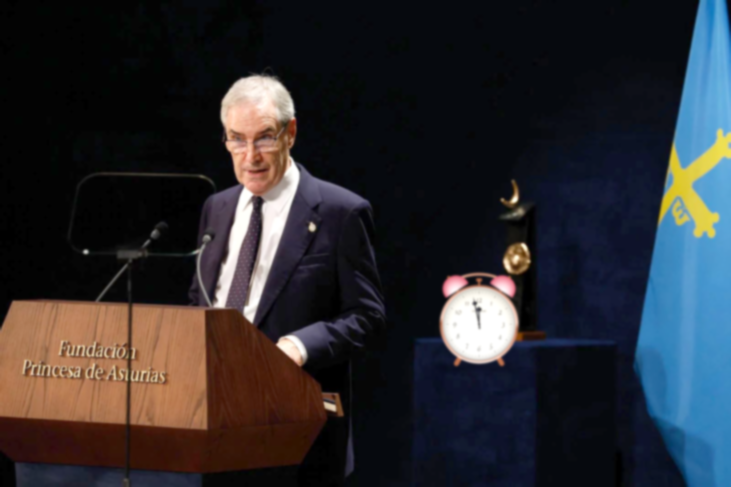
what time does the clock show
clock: 11:58
